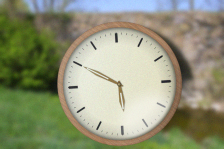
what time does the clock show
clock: 5:50
